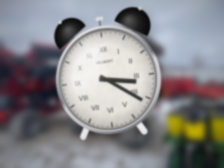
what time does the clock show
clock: 3:21
